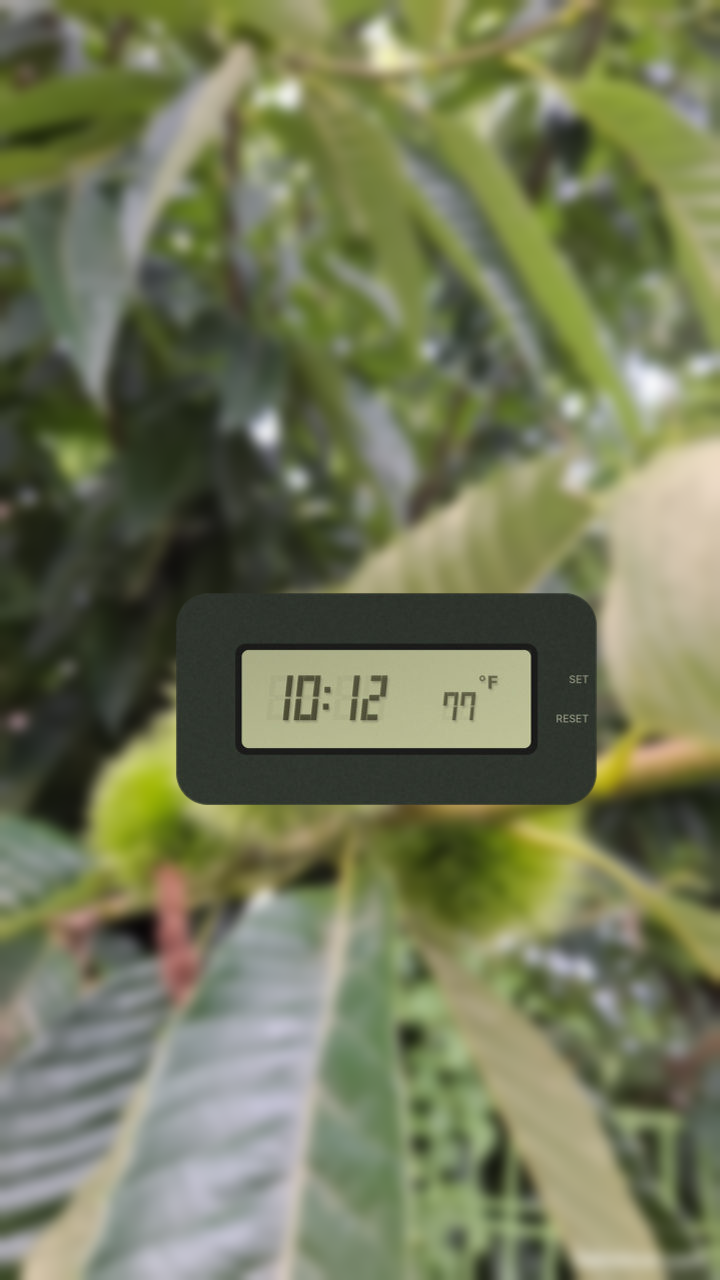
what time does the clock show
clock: 10:12
